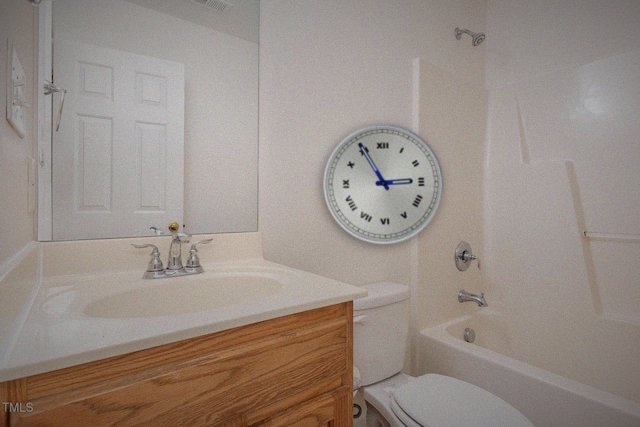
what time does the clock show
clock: 2:55
